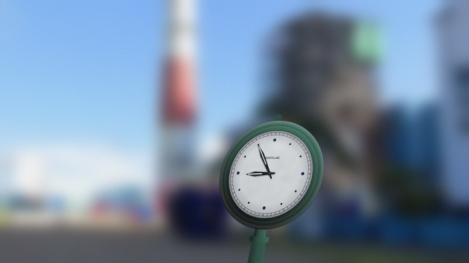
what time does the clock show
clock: 8:55
